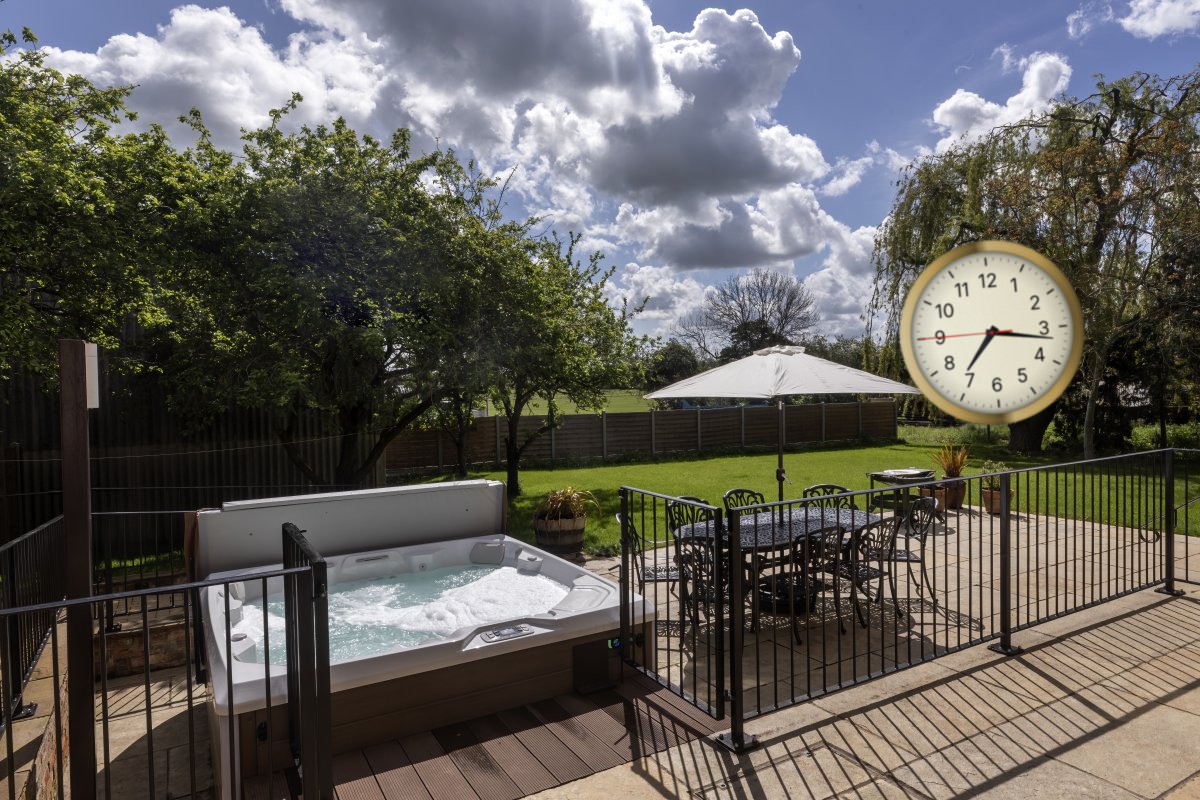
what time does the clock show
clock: 7:16:45
